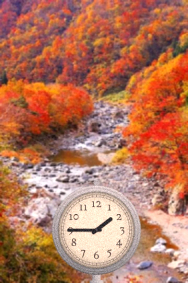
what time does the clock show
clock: 1:45
